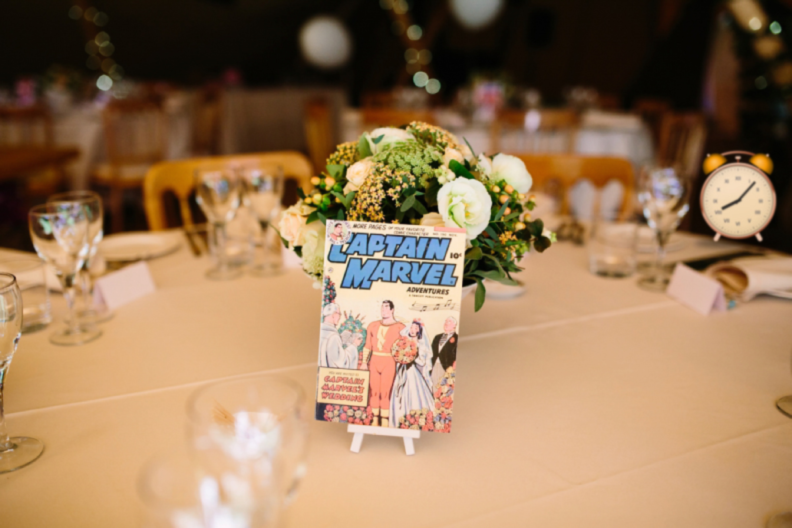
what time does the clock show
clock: 8:07
